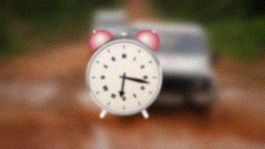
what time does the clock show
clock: 6:17
